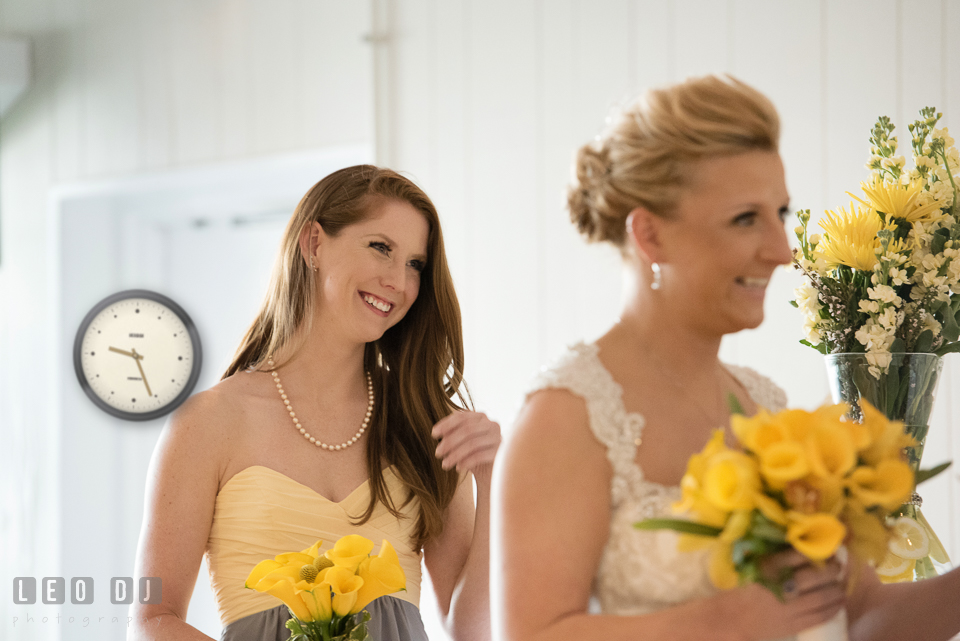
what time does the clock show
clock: 9:26
